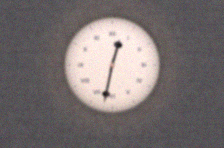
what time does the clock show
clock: 12:32
